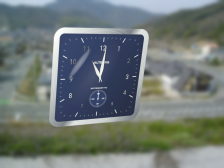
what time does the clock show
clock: 11:01
